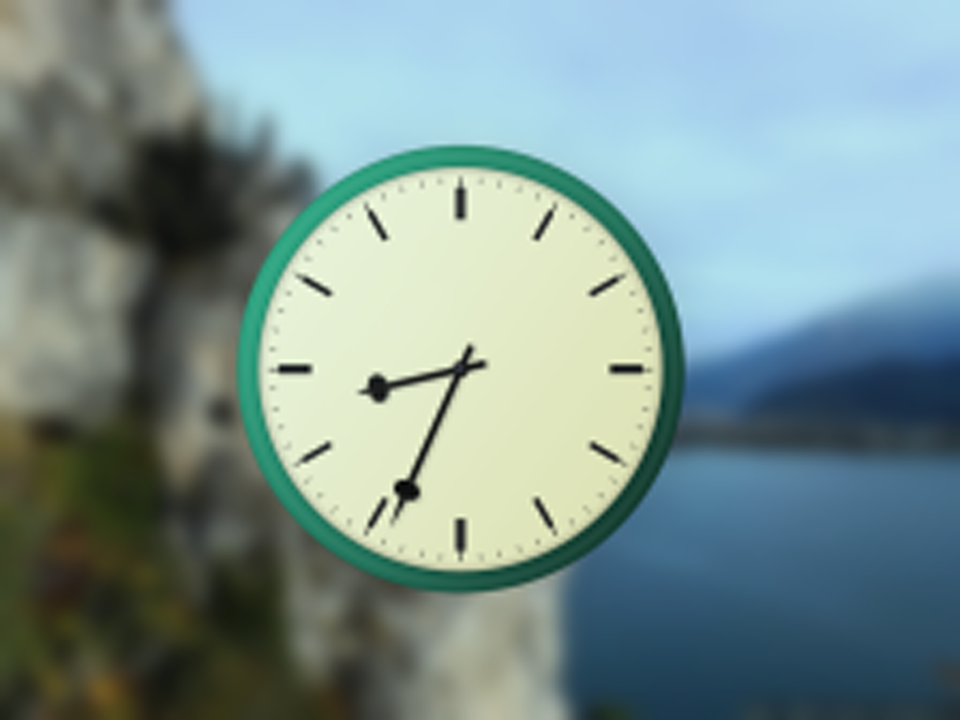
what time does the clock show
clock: 8:34
